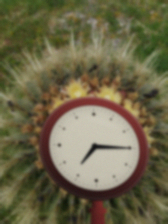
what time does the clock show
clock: 7:15
